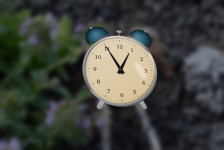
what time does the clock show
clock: 12:55
